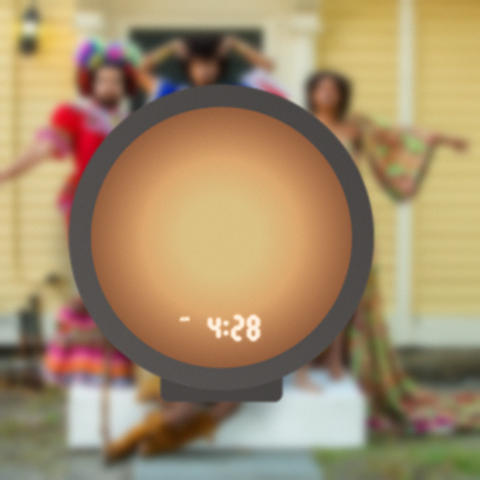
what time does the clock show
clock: 4:28
